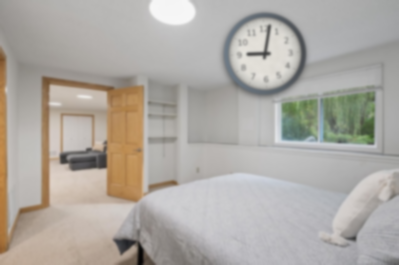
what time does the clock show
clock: 9:02
